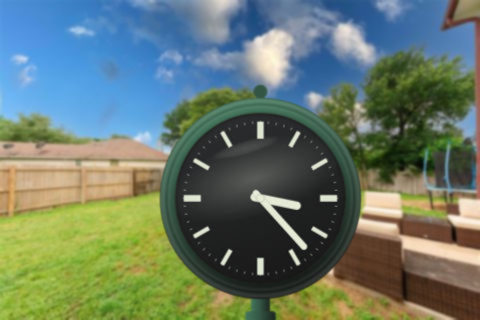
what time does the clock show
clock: 3:23
